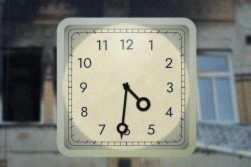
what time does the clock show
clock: 4:31
